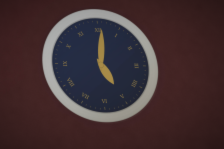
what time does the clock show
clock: 5:01
